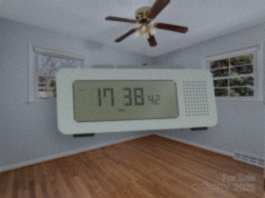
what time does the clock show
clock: 17:38
